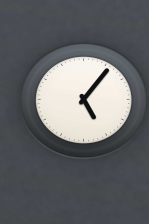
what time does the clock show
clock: 5:06
